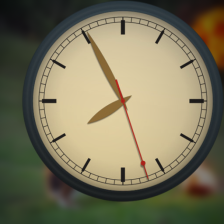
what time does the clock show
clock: 7:55:27
